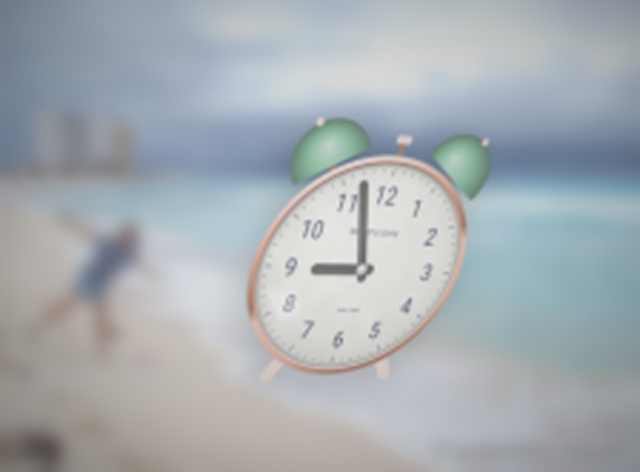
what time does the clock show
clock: 8:57
